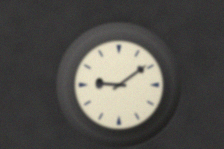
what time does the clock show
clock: 9:09
